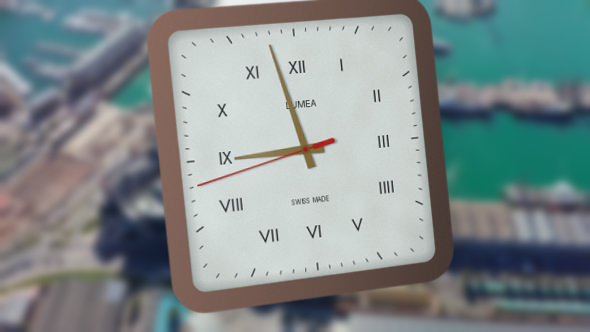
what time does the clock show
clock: 8:57:43
